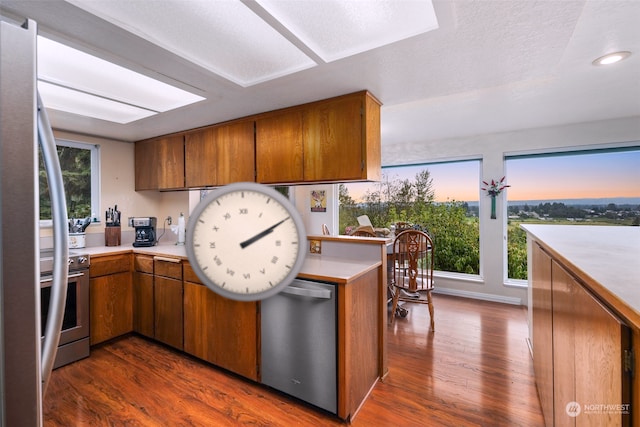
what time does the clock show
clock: 2:10
